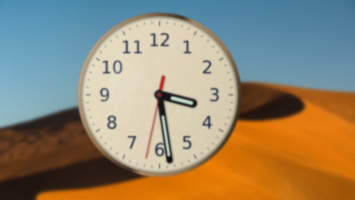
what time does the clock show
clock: 3:28:32
